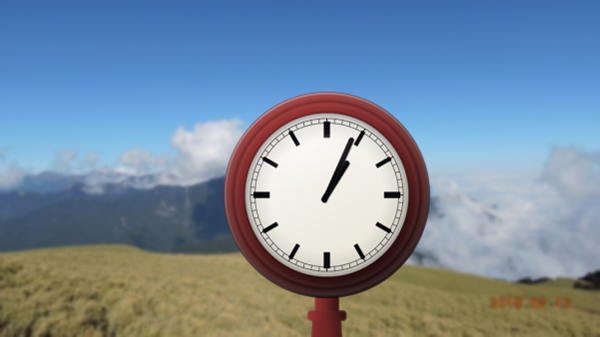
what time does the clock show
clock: 1:04
